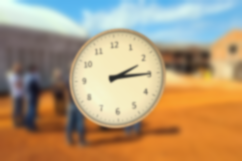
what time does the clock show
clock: 2:15
